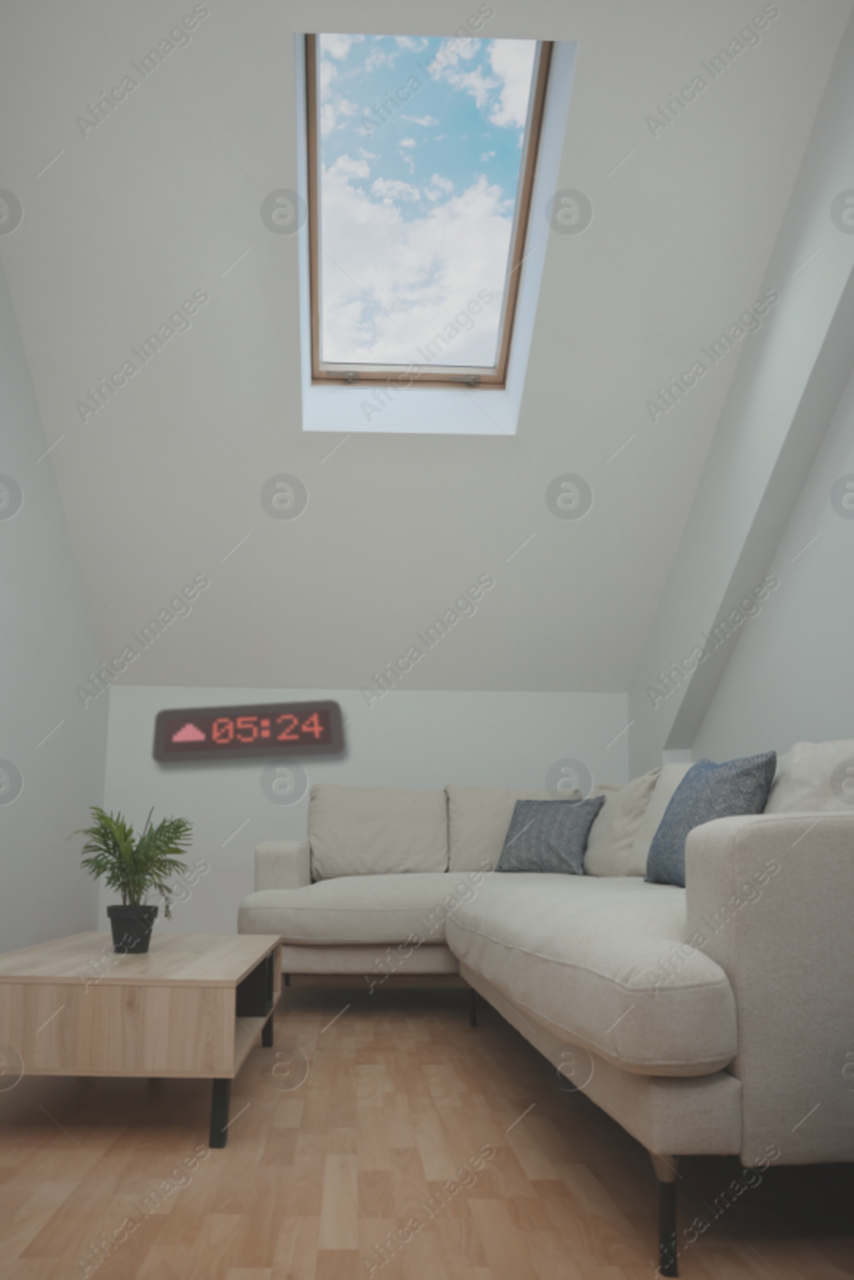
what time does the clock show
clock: 5:24
